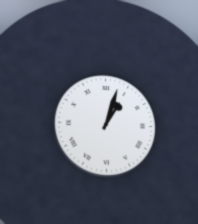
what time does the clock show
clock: 1:03
